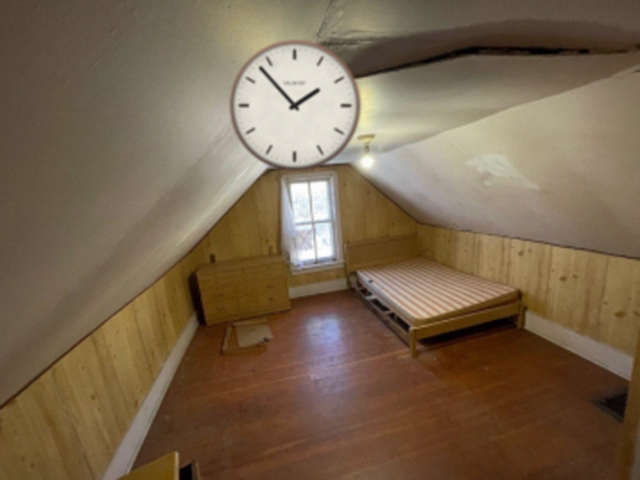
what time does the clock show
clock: 1:53
